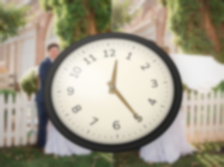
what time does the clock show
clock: 12:25
